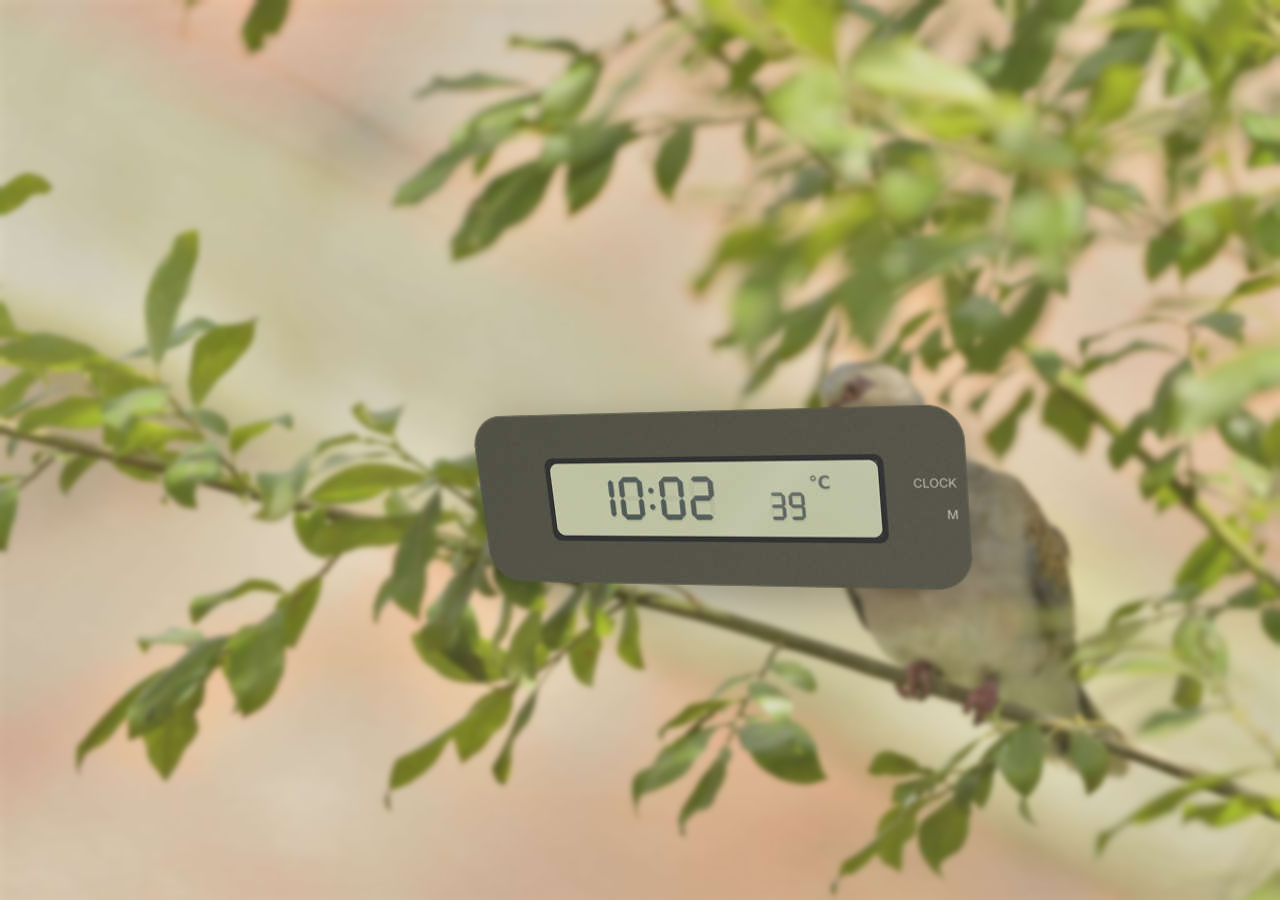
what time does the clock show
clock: 10:02
